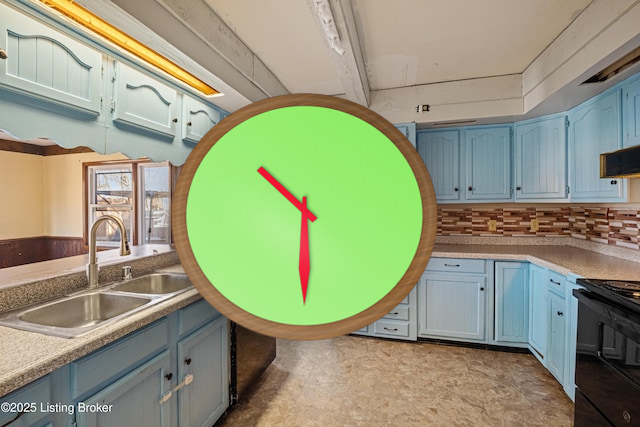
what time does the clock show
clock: 10:30
